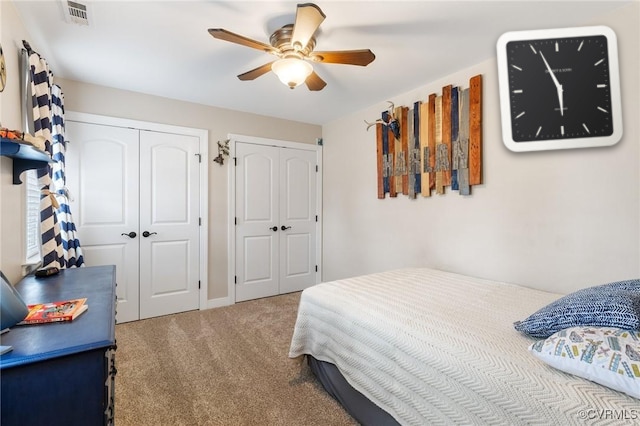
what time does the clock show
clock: 5:56
